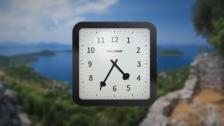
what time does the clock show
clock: 4:35
